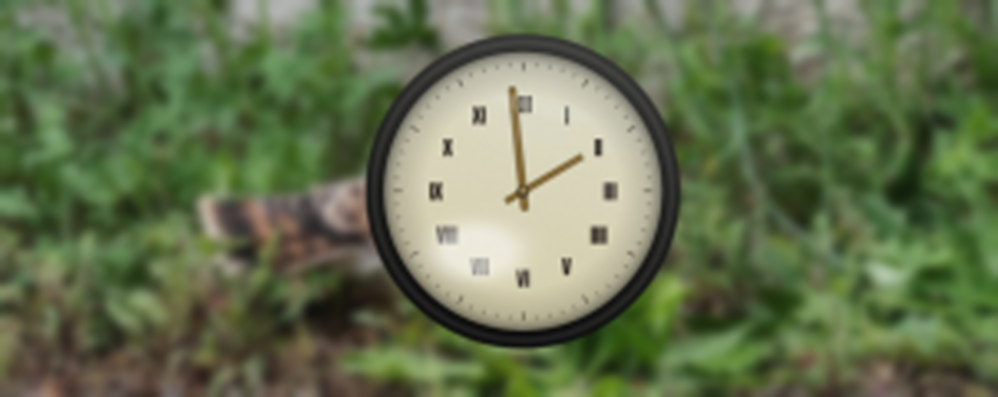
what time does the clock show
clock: 1:59
